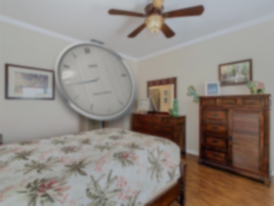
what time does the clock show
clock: 8:44
